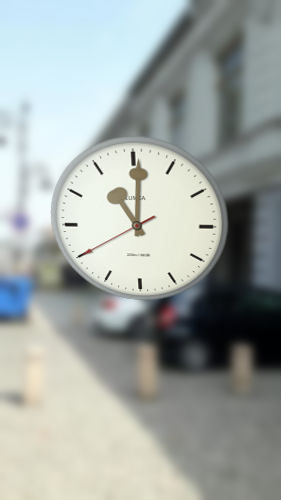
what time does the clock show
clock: 11:00:40
